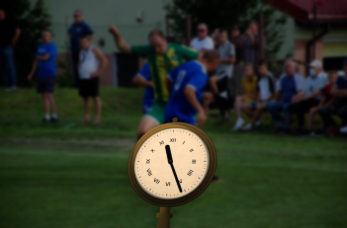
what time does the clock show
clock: 11:26
